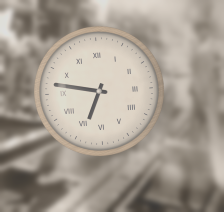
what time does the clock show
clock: 6:47
